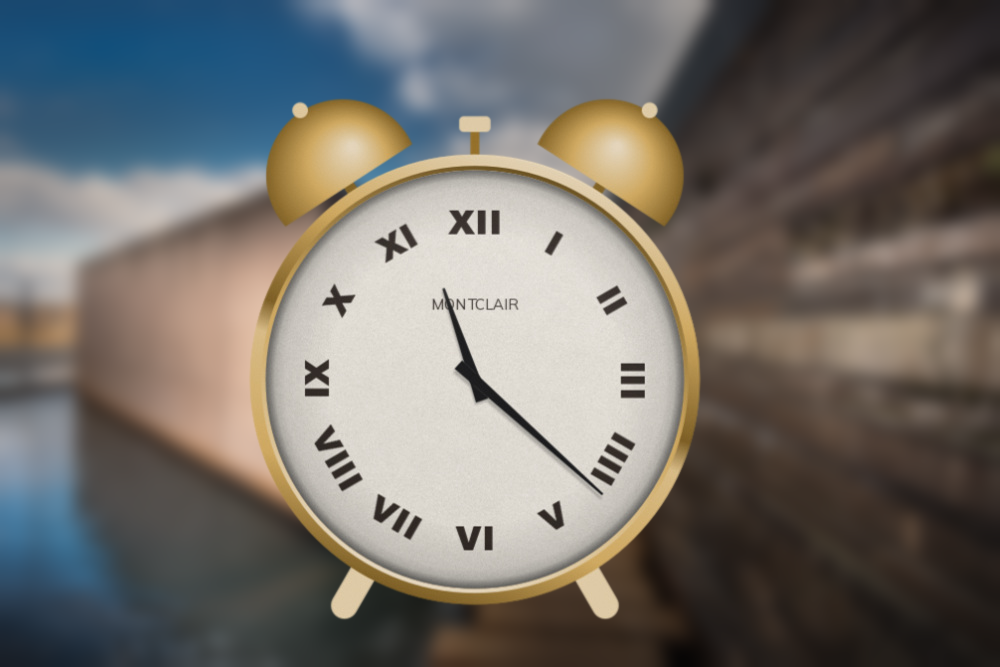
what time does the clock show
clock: 11:22
